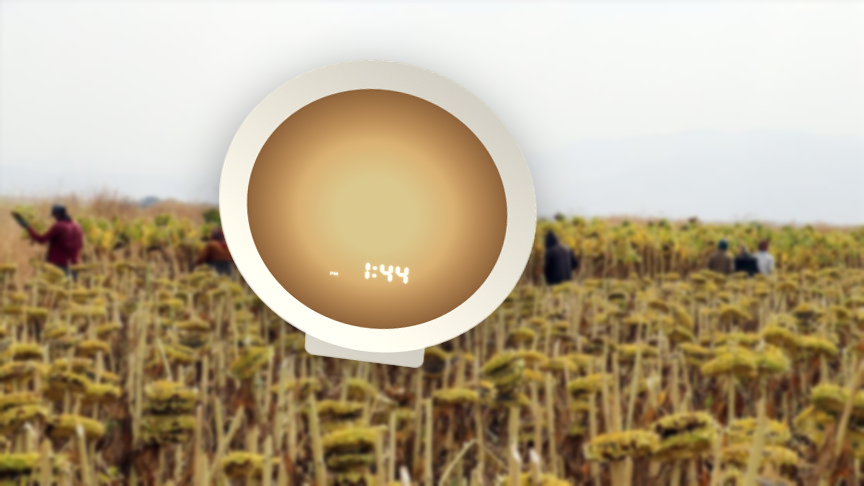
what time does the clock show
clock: 1:44
